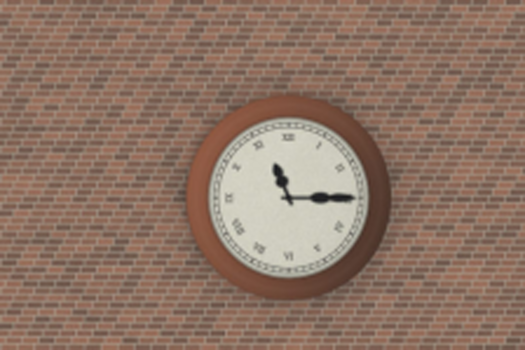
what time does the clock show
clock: 11:15
